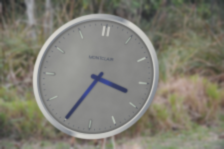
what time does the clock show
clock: 3:35
